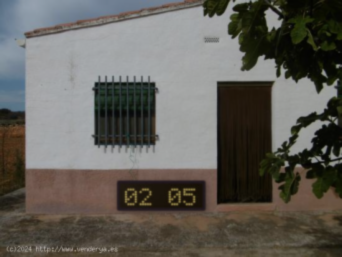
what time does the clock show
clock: 2:05
